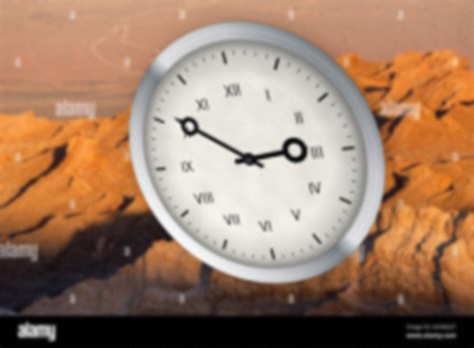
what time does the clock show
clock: 2:51
